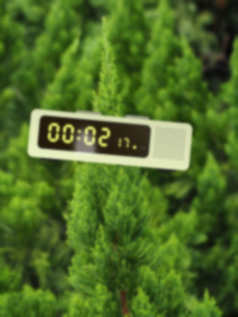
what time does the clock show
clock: 0:02
